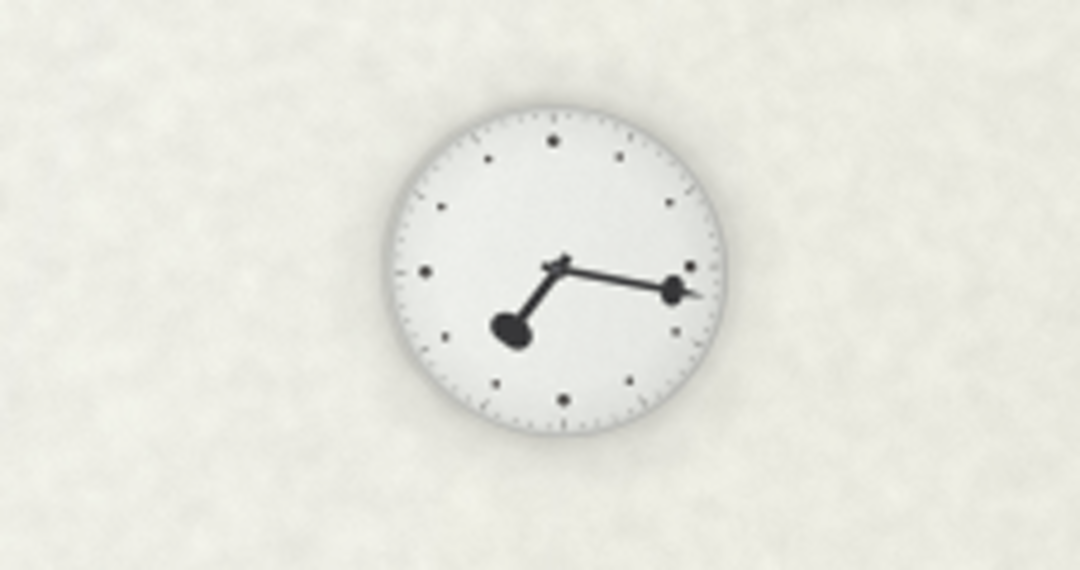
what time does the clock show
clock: 7:17
